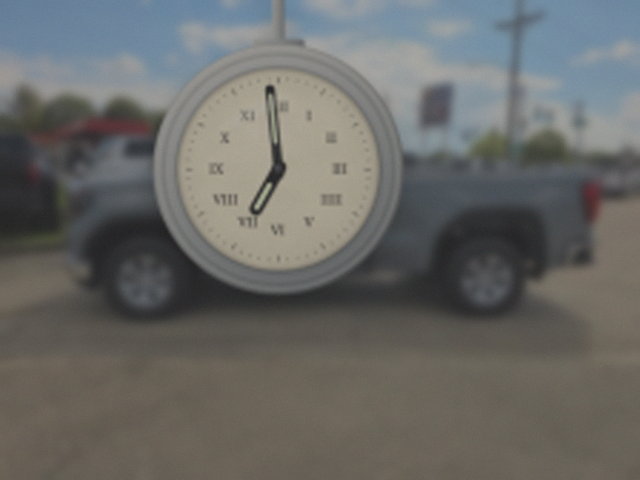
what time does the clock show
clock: 6:59
